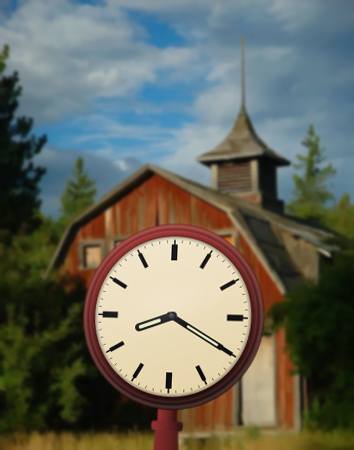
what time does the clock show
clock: 8:20
